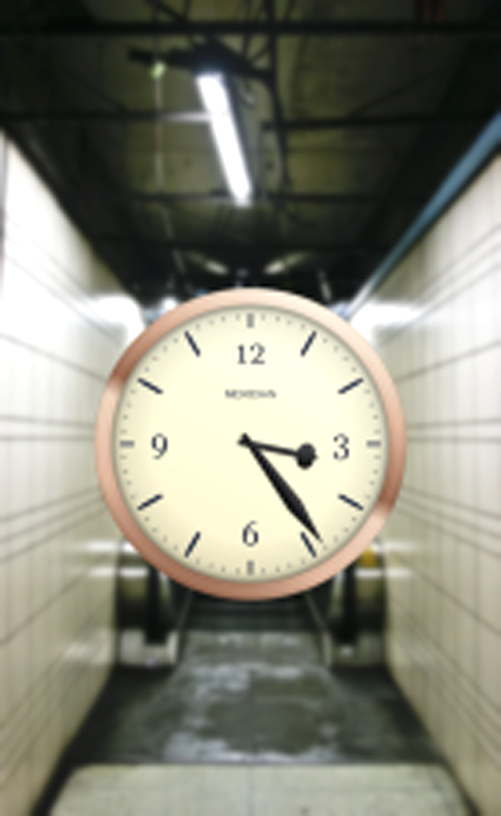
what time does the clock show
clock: 3:24
